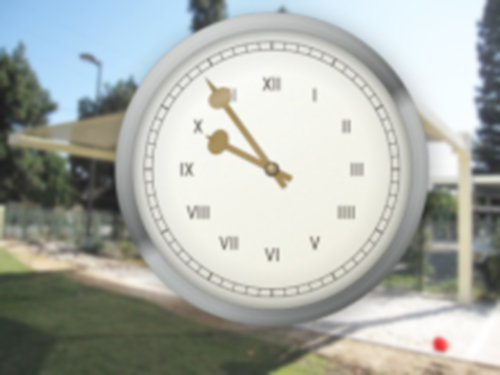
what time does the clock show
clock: 9:54
